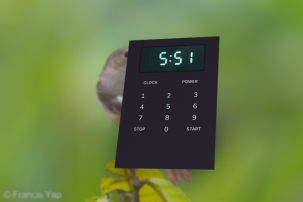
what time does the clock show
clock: 5:51
